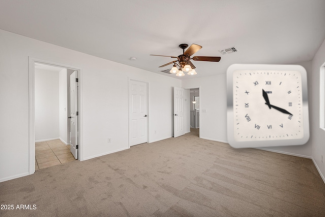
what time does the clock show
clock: 11:19
